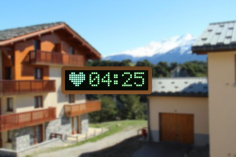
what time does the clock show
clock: 4:25
